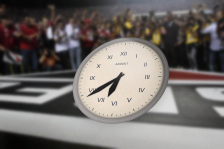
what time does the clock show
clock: 6:39
